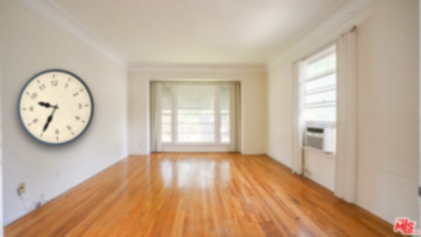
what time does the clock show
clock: 9:35
